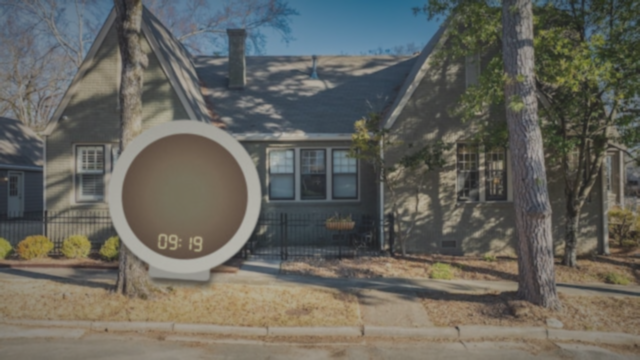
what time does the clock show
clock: 9:19
